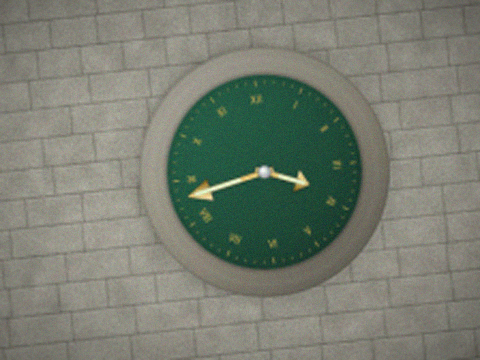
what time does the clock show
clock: 3:43
